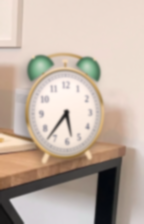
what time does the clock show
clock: 5:37
